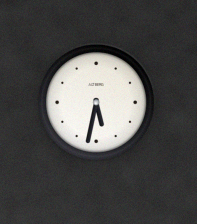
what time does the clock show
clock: 5:32
